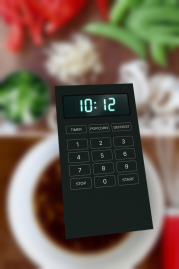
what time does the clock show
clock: 10:12
